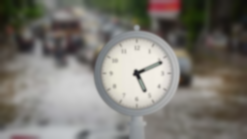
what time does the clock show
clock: 5:11
